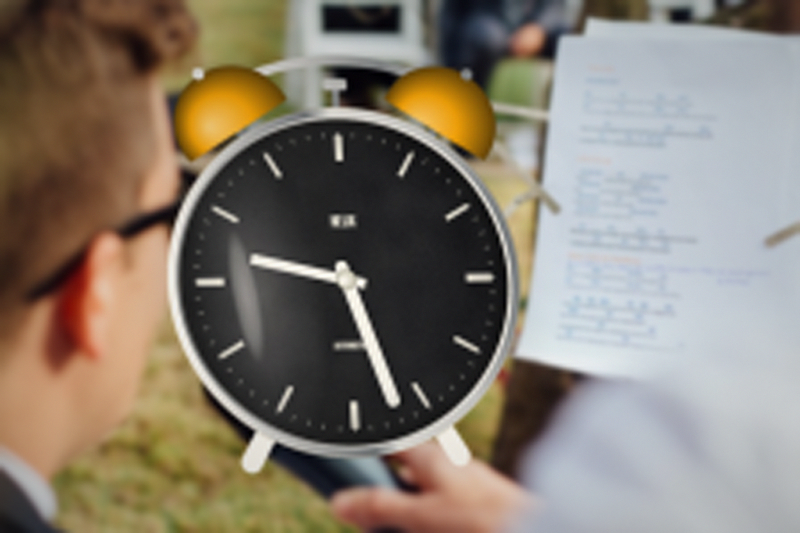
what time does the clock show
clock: 9:27
